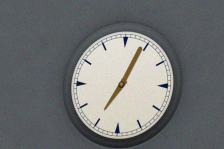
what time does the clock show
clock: 7:04
